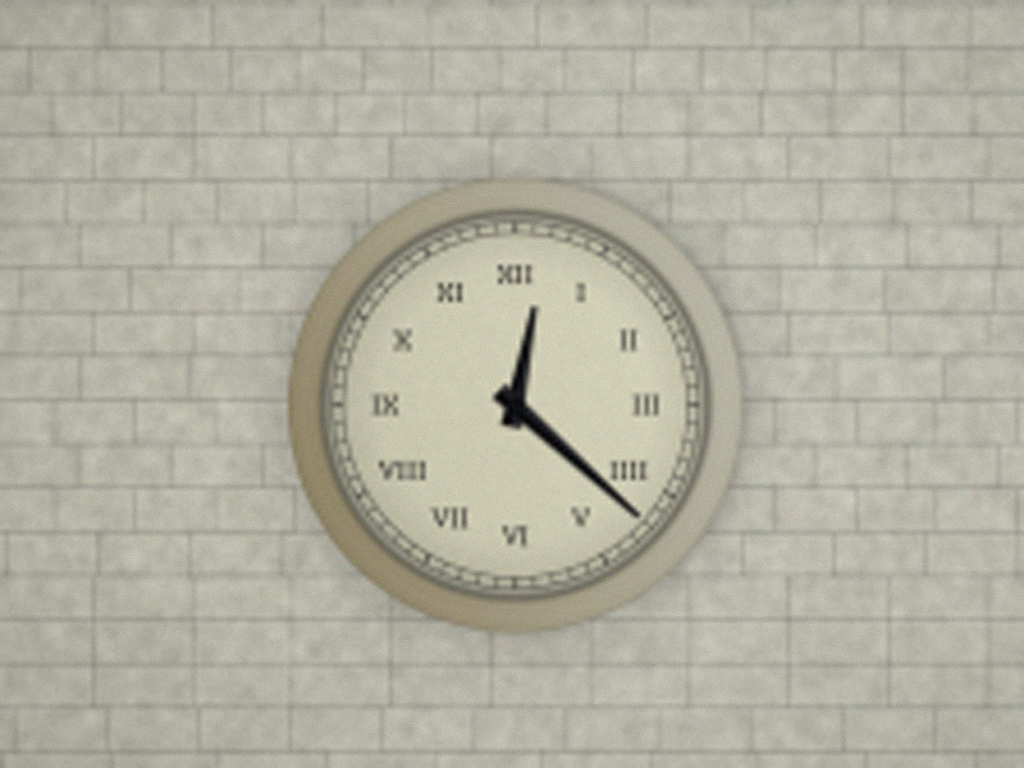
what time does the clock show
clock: 12:22
